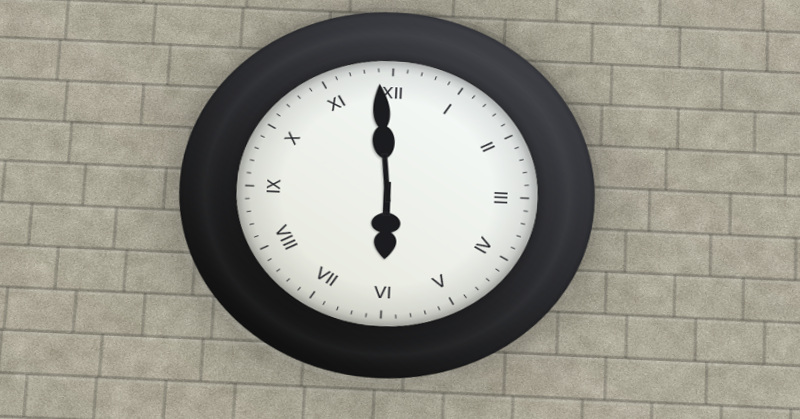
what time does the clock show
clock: 5:59
